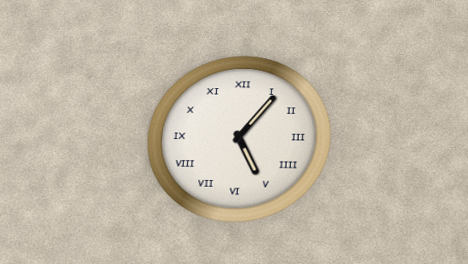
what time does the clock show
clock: 5:06
